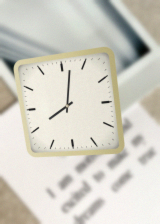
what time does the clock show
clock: 8:02
